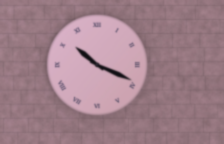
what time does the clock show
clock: 10:19
